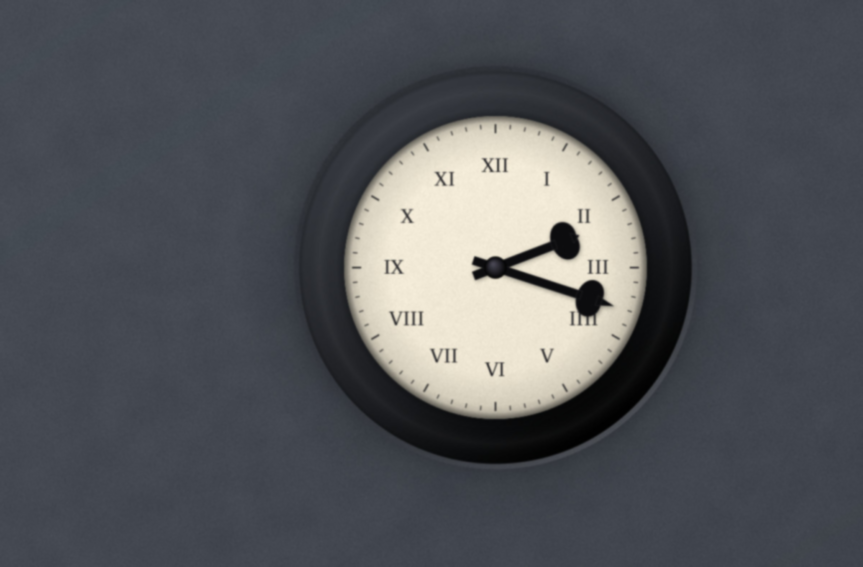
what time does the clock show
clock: 2:18
